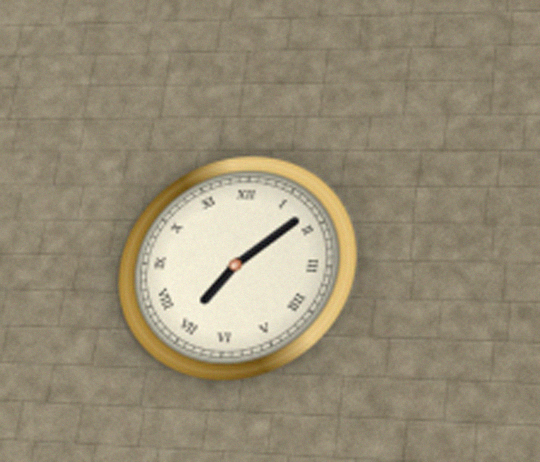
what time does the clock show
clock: 7:08
